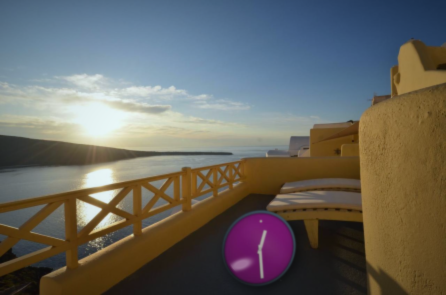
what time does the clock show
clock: 12:29
